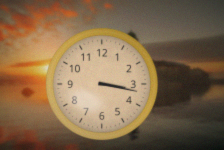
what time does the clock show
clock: 3:17
